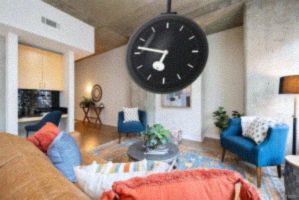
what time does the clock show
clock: 6:47
